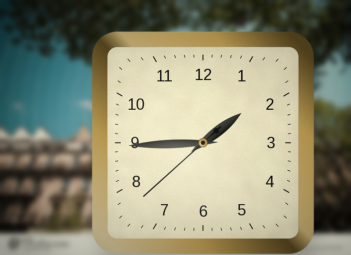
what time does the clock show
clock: 1:44:38
